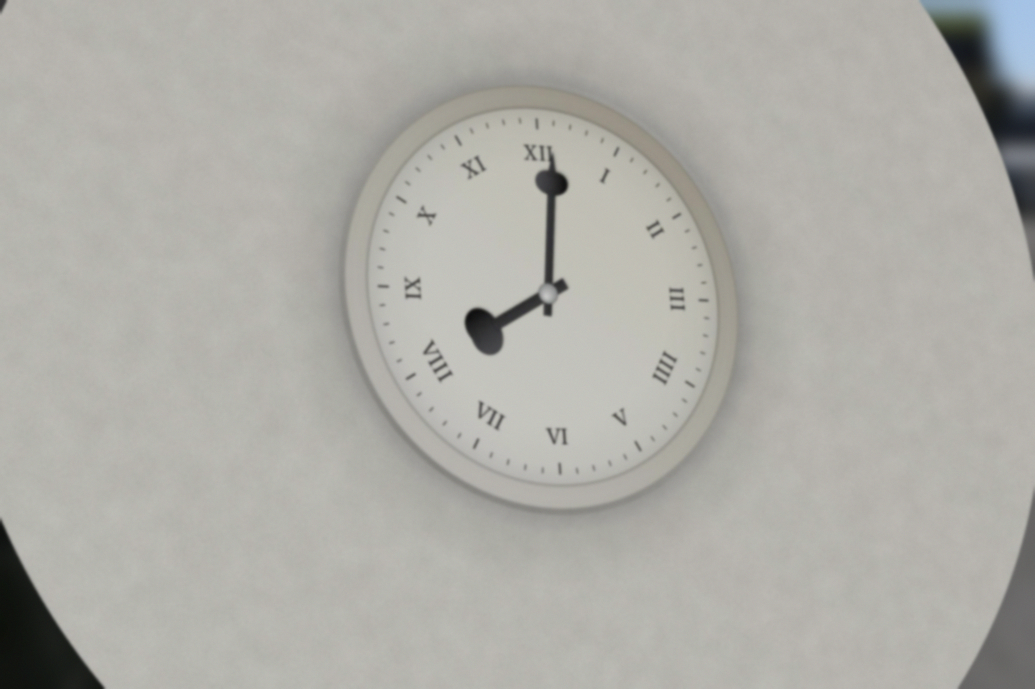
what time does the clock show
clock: 8:01
